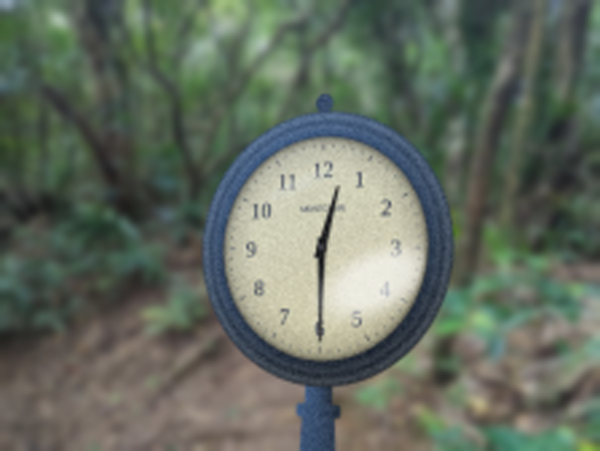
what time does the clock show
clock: 12:30
